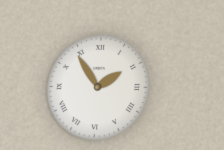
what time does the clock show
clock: 1:54
